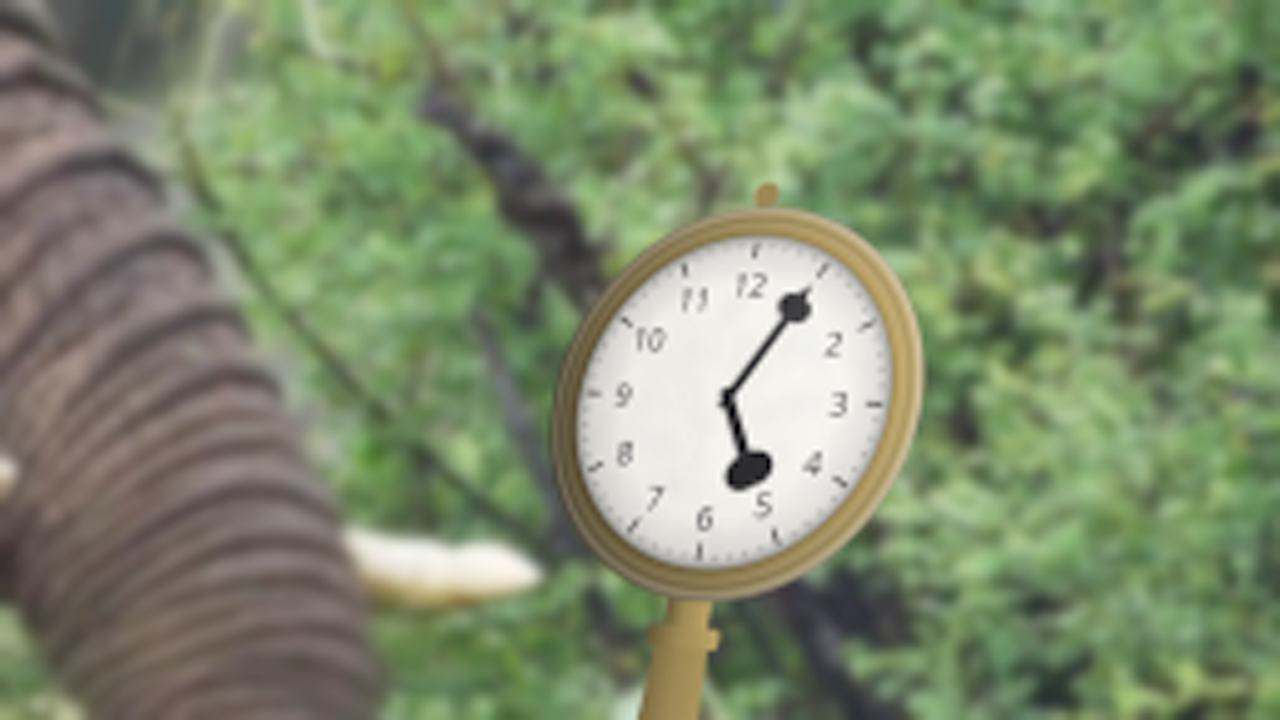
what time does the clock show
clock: 5:05
